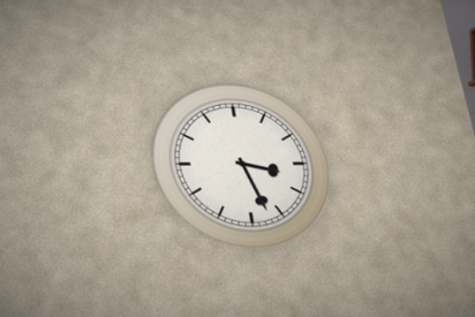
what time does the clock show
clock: 3:27
